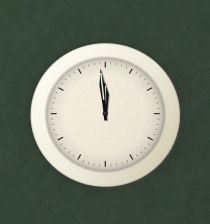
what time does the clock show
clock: 11:59
